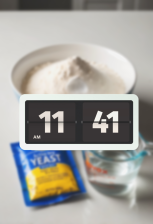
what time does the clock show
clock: 11:41
